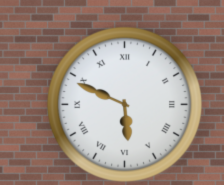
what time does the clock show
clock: 5:49
